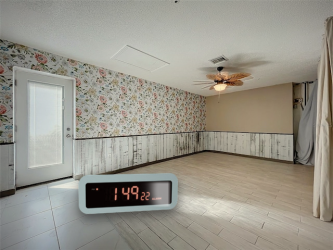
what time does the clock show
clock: 1:49:22
